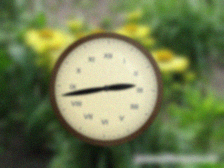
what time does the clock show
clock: 2:43
